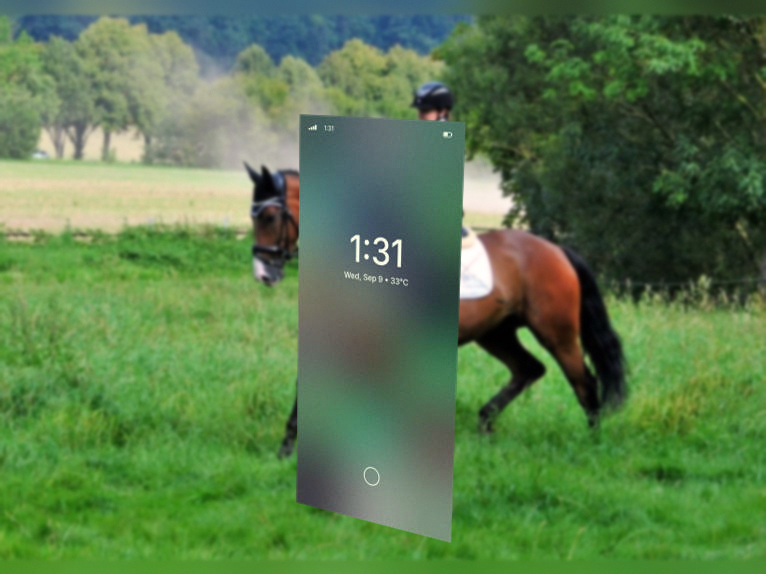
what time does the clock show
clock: 1:31
